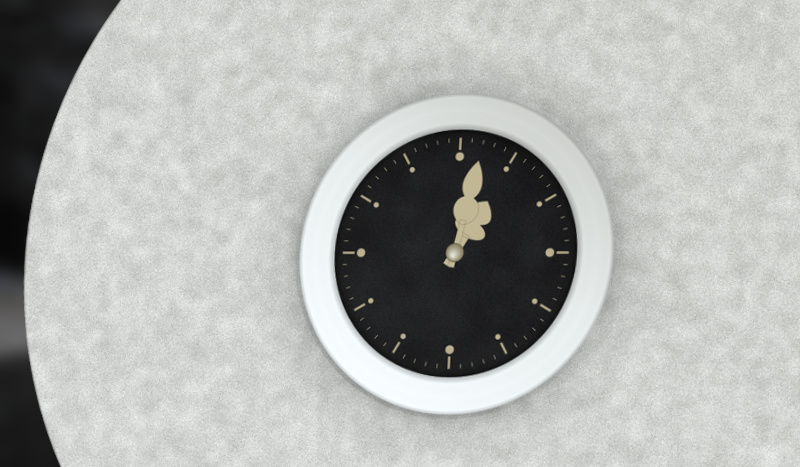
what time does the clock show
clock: 1:02
